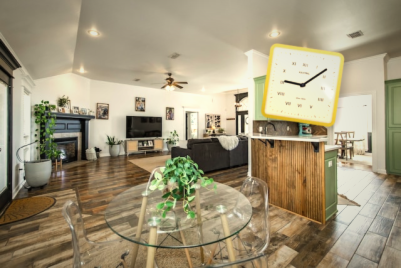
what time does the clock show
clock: 9:08
